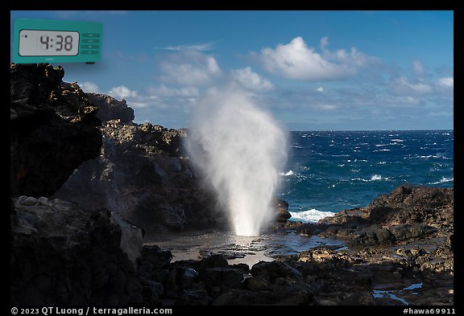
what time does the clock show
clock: 4:38
